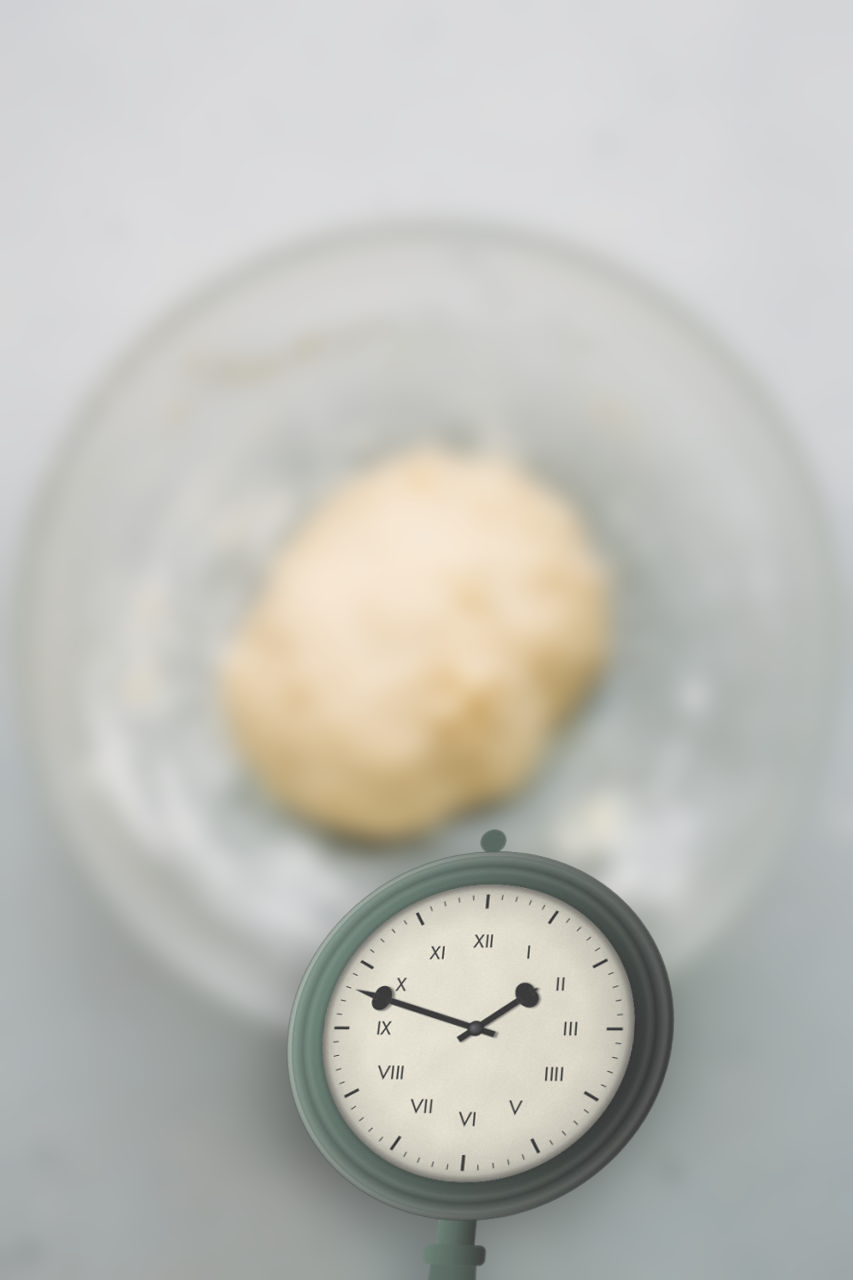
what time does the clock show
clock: 1:48
